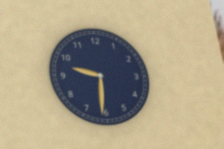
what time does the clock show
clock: 9:31
